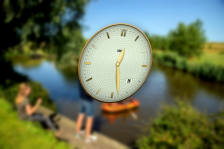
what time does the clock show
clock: 12:28
